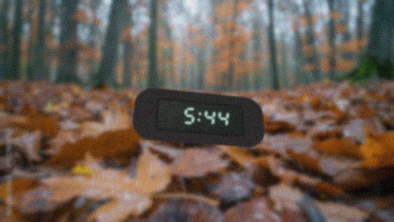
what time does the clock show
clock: 5:44
